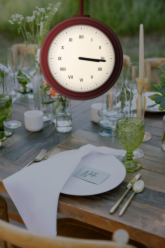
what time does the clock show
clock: 3:16
